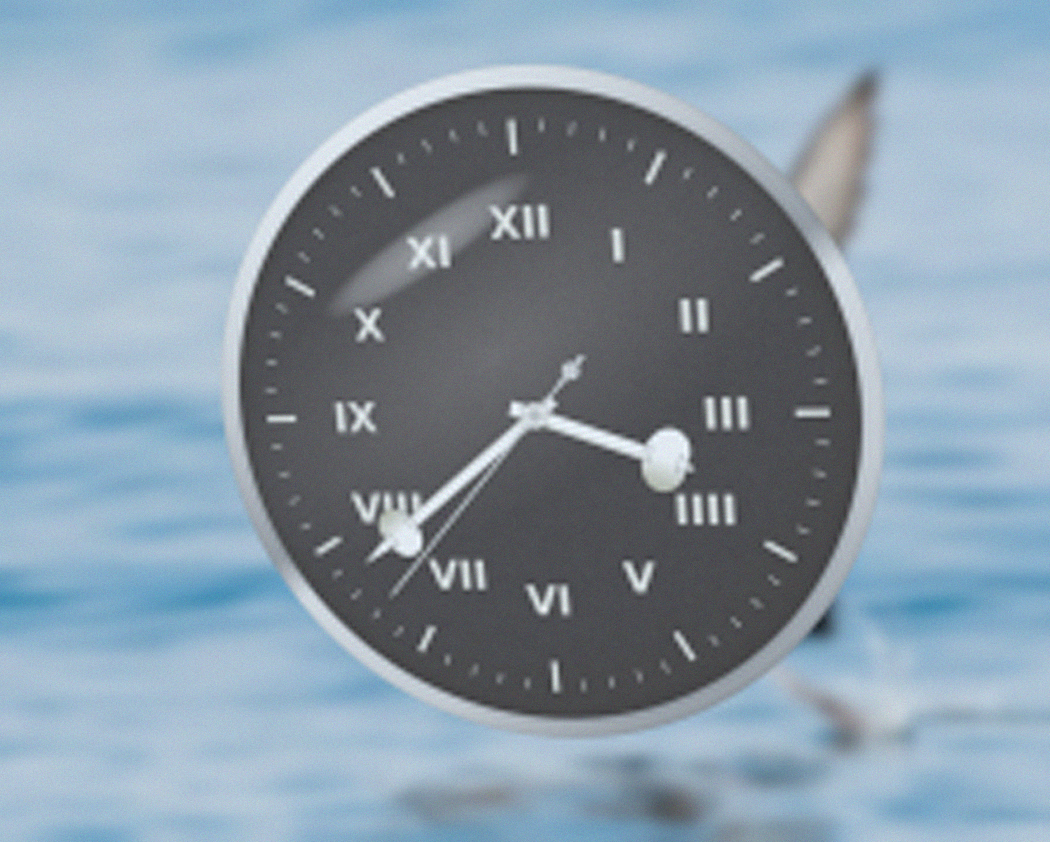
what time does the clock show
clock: 3:38:37
